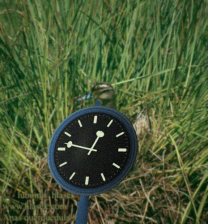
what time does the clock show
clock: 12:47
